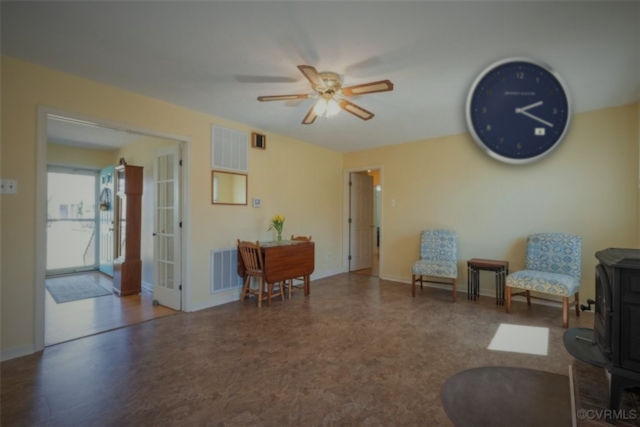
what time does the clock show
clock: 2:19
